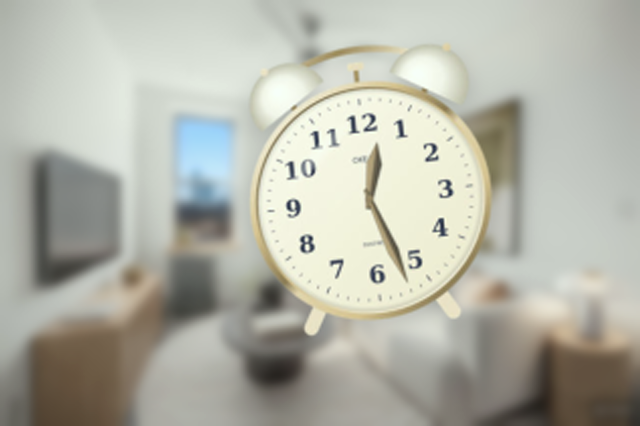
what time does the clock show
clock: 12:27
